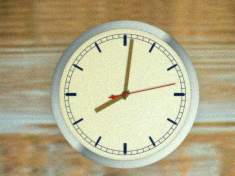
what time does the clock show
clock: 8:01:13
